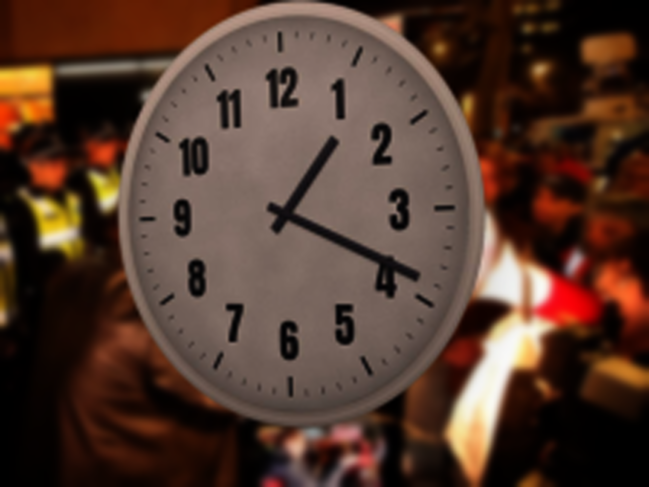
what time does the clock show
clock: 1:19
